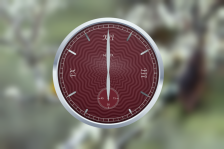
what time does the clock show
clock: 6:00
